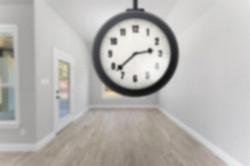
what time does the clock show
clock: 2:38
